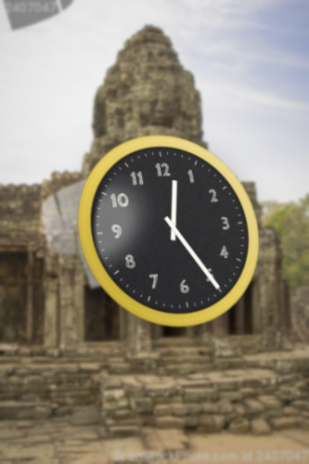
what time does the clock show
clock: 12:25
